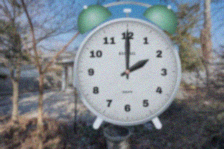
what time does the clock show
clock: 2:00
